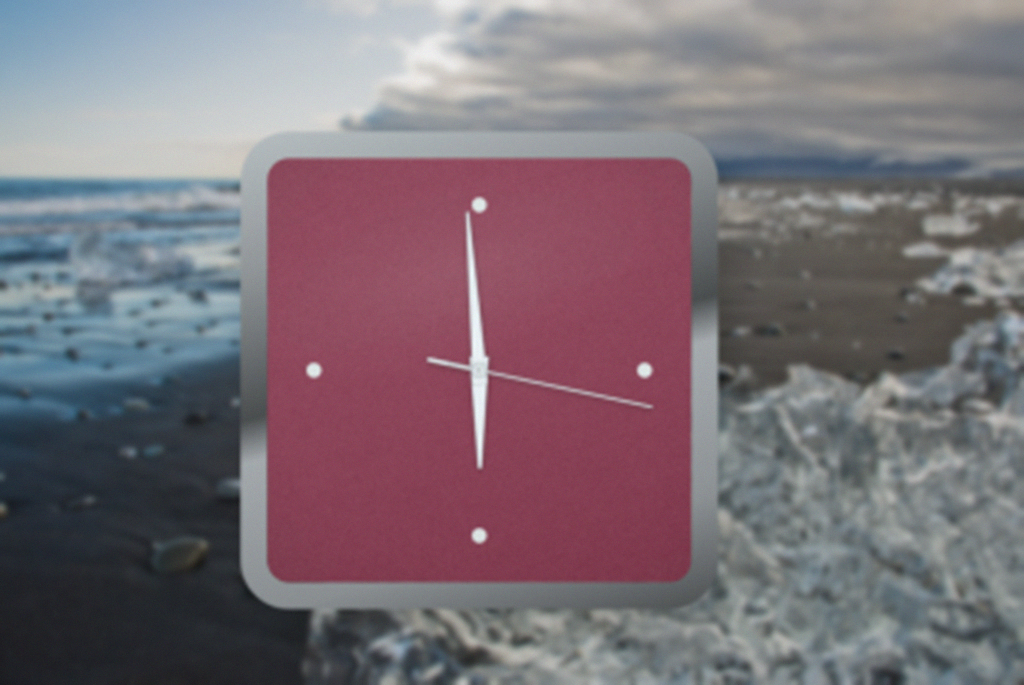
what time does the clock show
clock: 5:59:17
